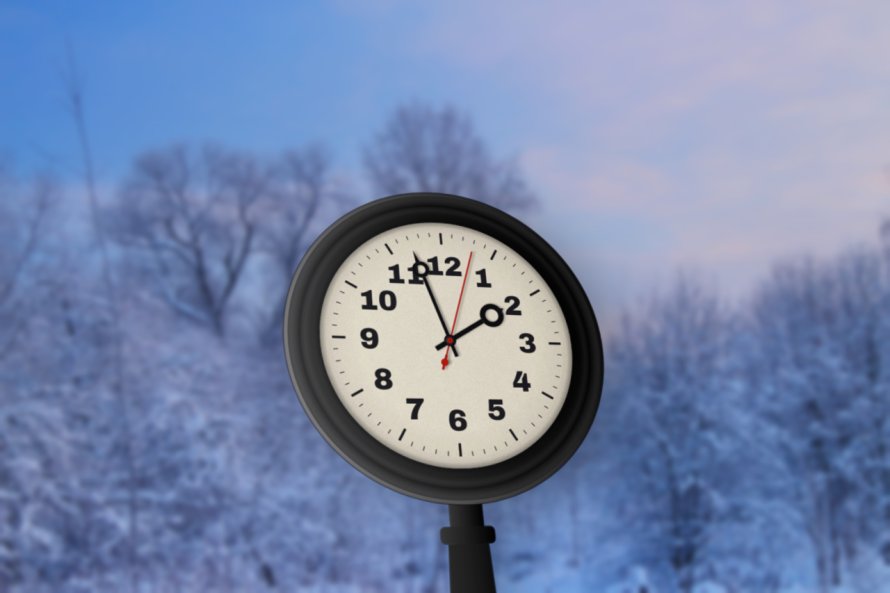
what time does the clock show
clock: 1:57:03
